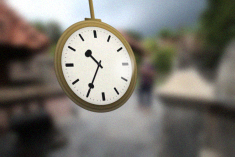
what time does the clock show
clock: 10:35
